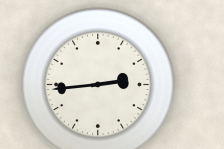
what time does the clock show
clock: 2:44
